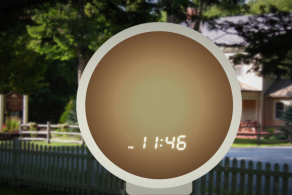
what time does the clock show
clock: 11:46
